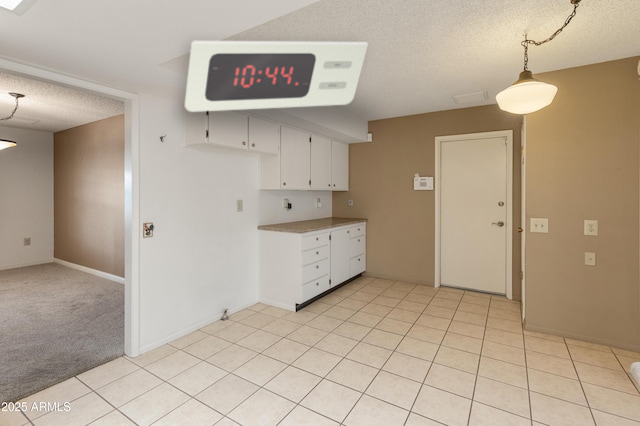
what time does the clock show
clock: 10:44
